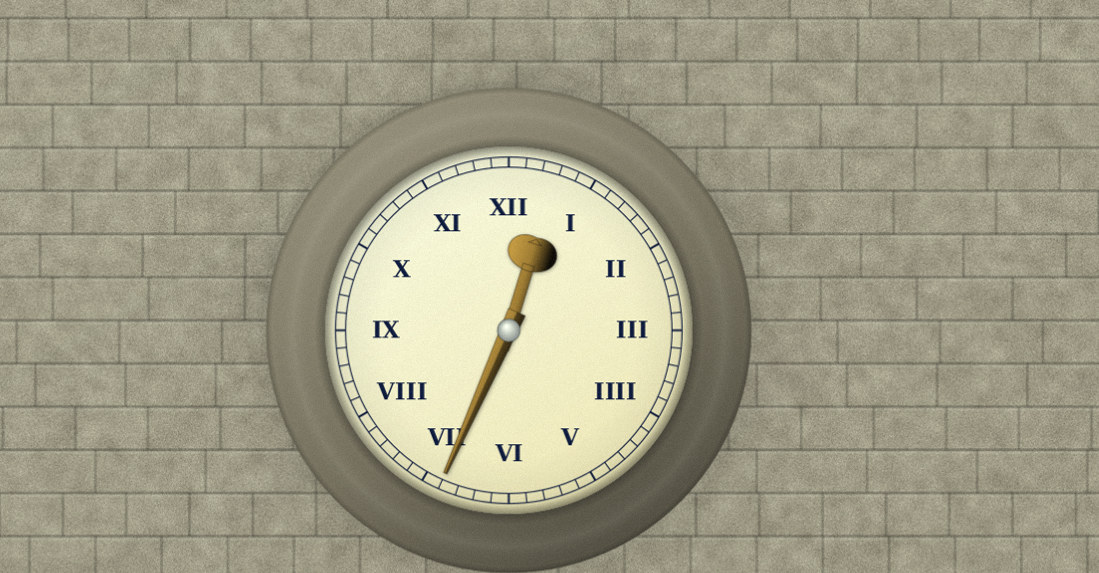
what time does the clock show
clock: 12:34
